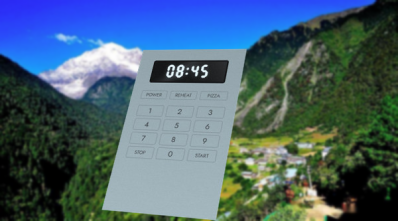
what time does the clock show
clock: 8:45
